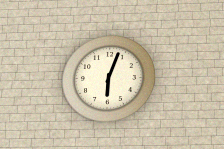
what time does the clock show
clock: 6:03
